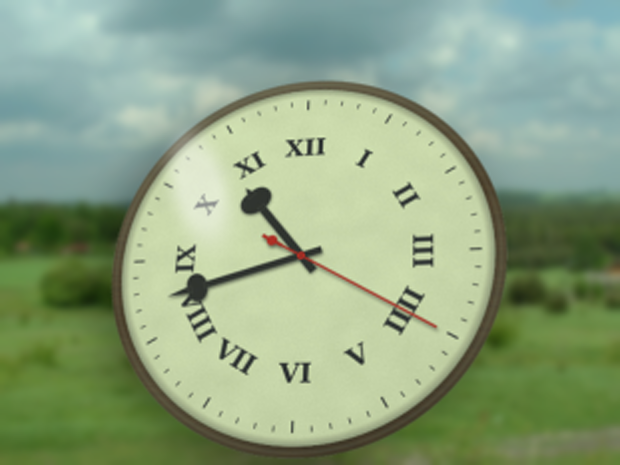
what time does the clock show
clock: 10:42:20
